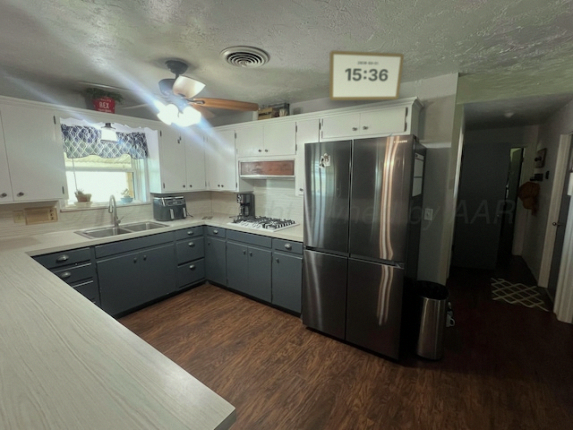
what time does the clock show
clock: 15:36
